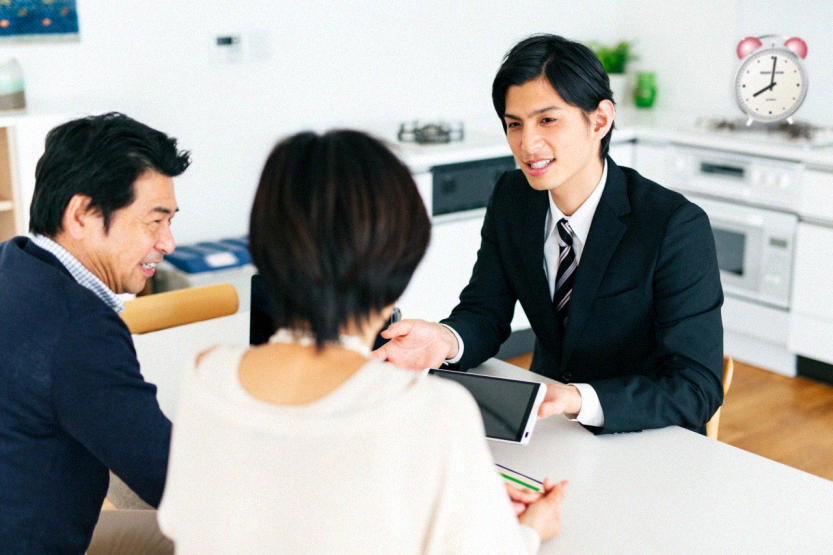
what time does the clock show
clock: 8:01
